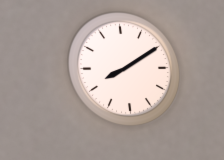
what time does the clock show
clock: 8:10
